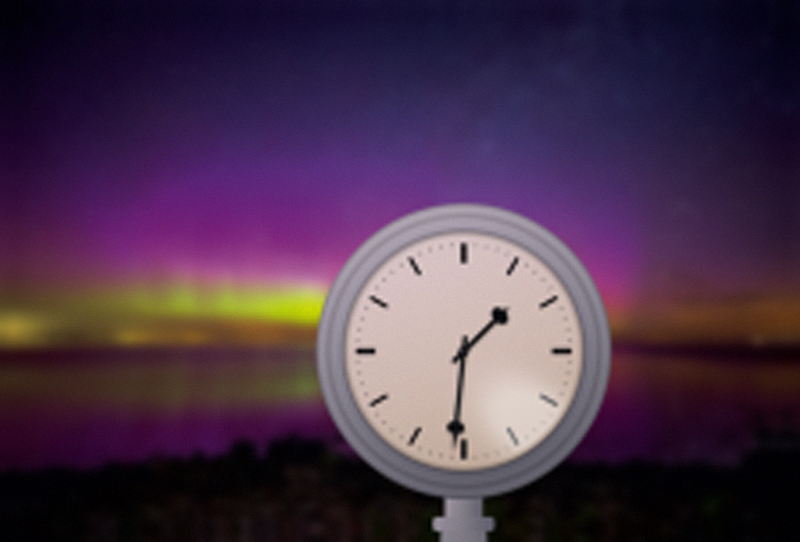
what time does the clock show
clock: 1:31
